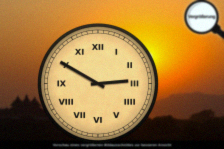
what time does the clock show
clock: 2:50
